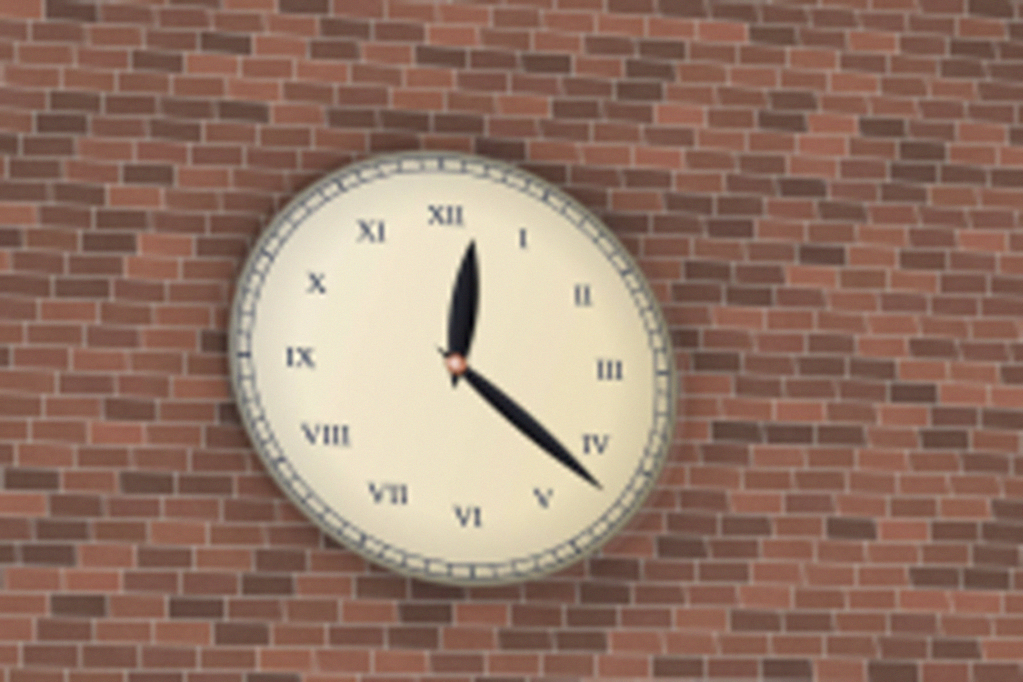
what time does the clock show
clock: 12:22
